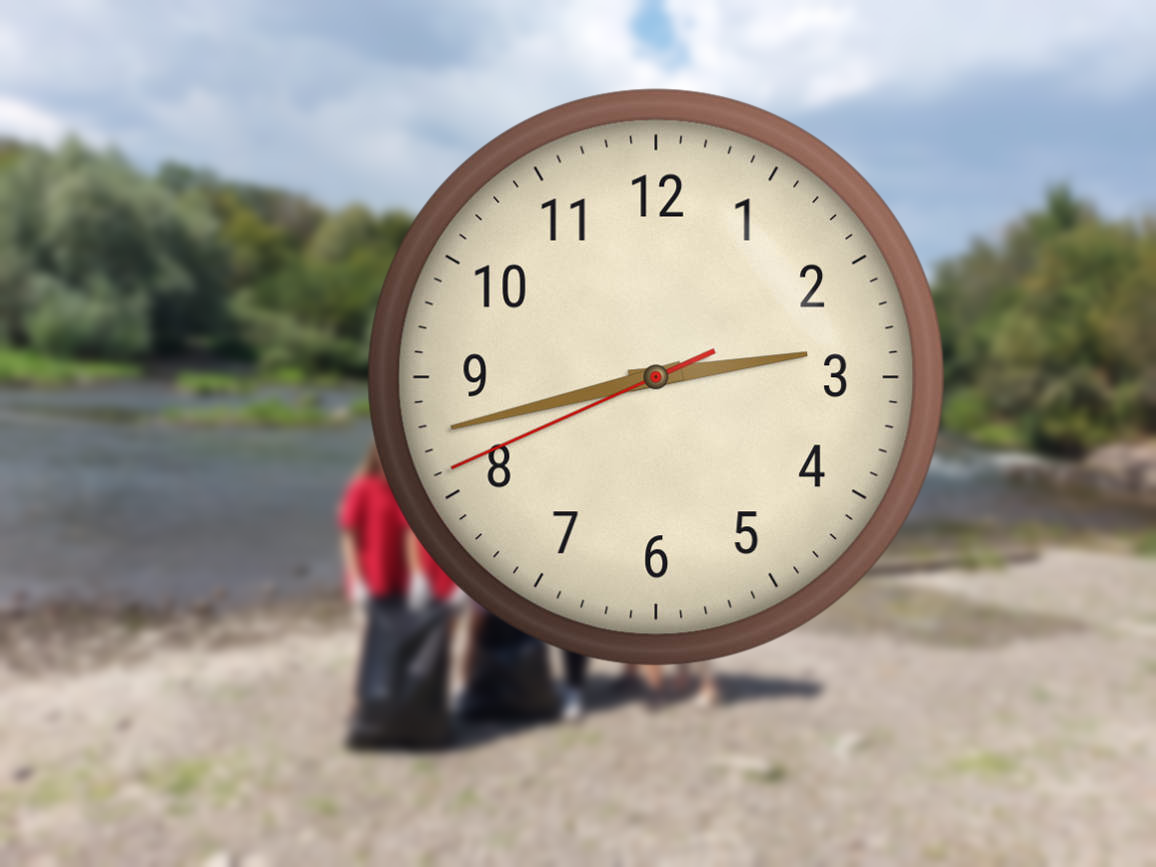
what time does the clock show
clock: 2:42:41
